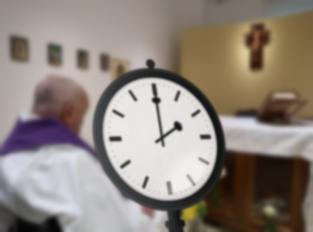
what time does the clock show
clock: 2:00
